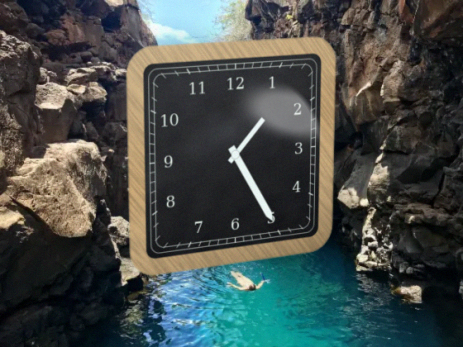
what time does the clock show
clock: 1:25
